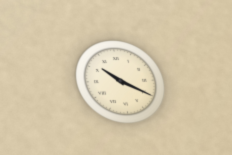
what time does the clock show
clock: 10:20
